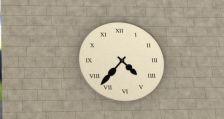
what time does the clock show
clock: 4:37
